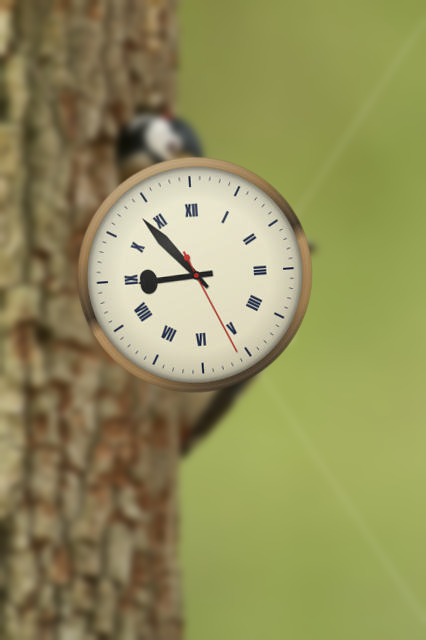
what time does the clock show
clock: 8:53:26
